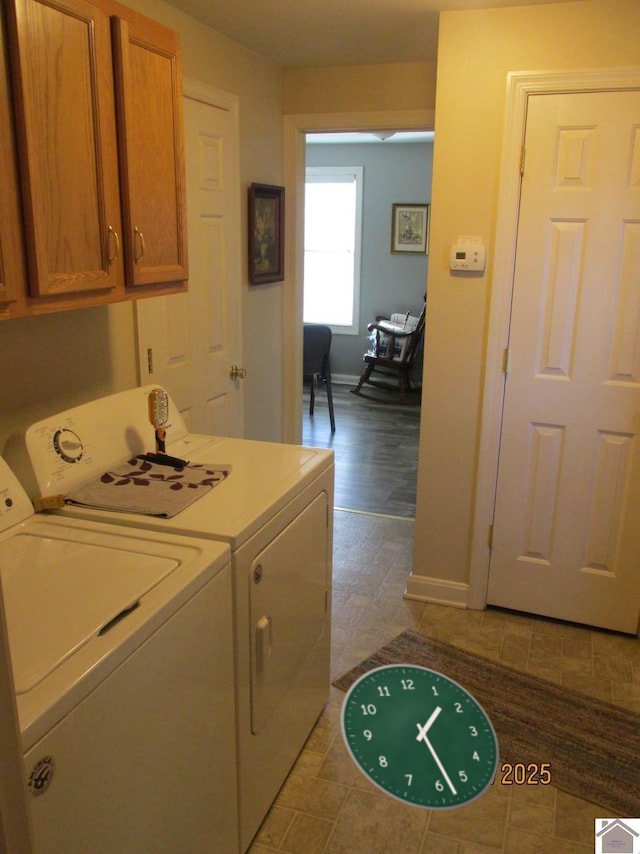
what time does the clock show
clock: 1:28
